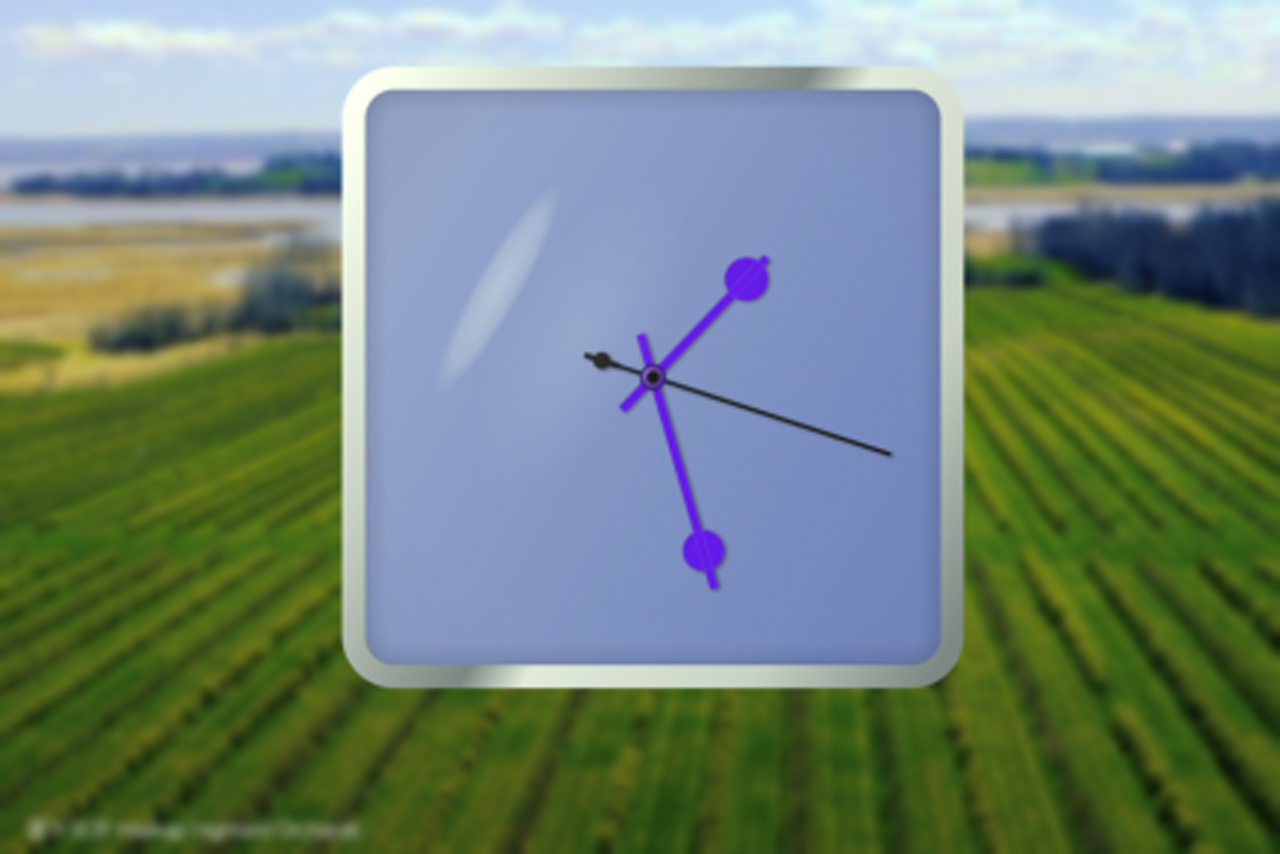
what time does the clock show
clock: 1:27:18
